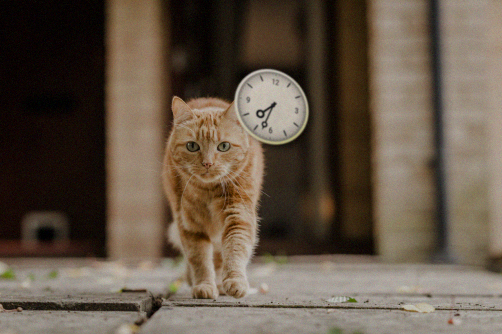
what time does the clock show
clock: 7:33
